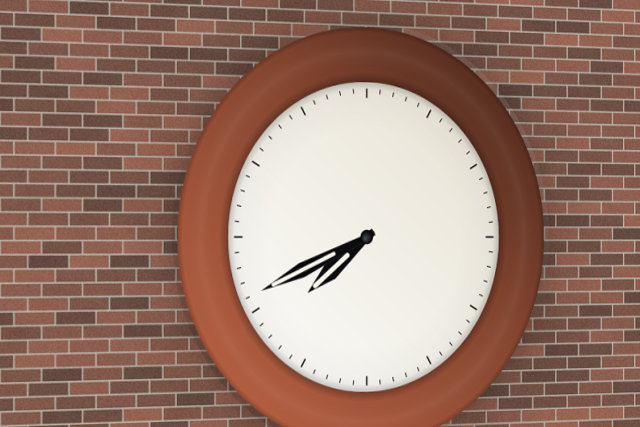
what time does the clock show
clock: 7:41
